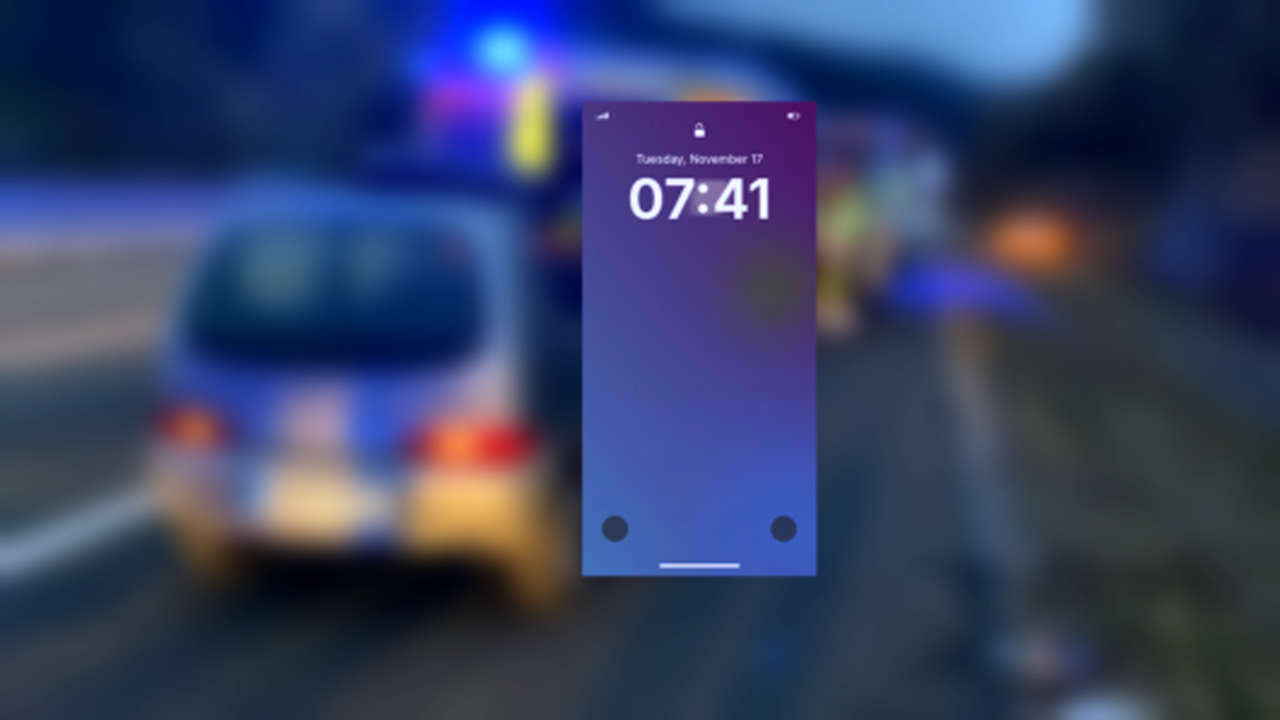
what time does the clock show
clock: 7:41
